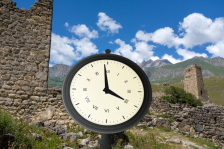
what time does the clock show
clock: 3:59
